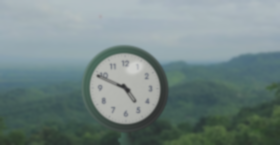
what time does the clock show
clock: 4:49
